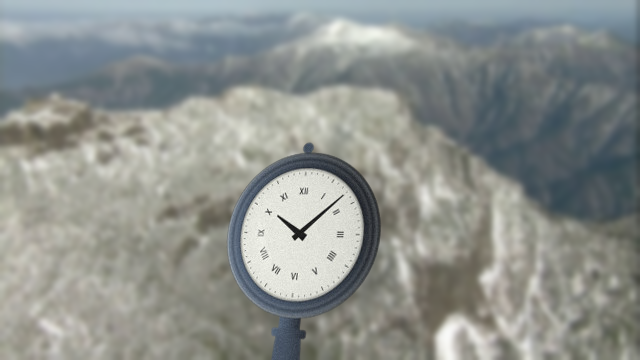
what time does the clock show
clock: 10:08
